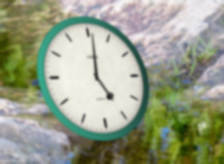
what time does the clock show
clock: 5:01
